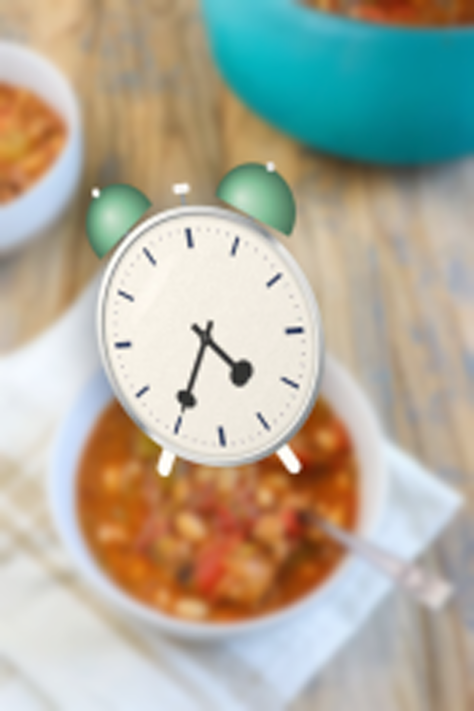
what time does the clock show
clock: 4:35
